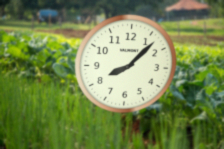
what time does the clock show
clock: 8:07
